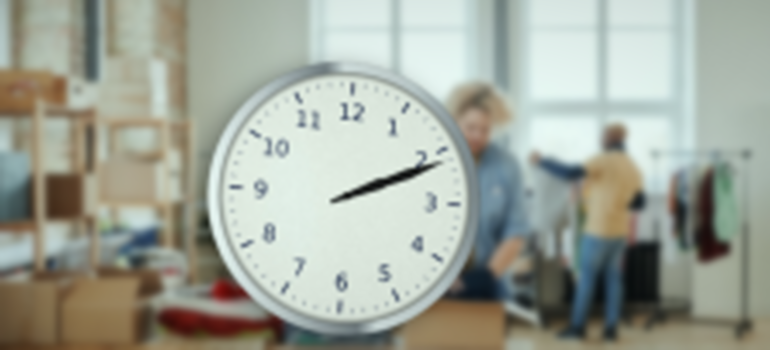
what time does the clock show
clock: 2:11
